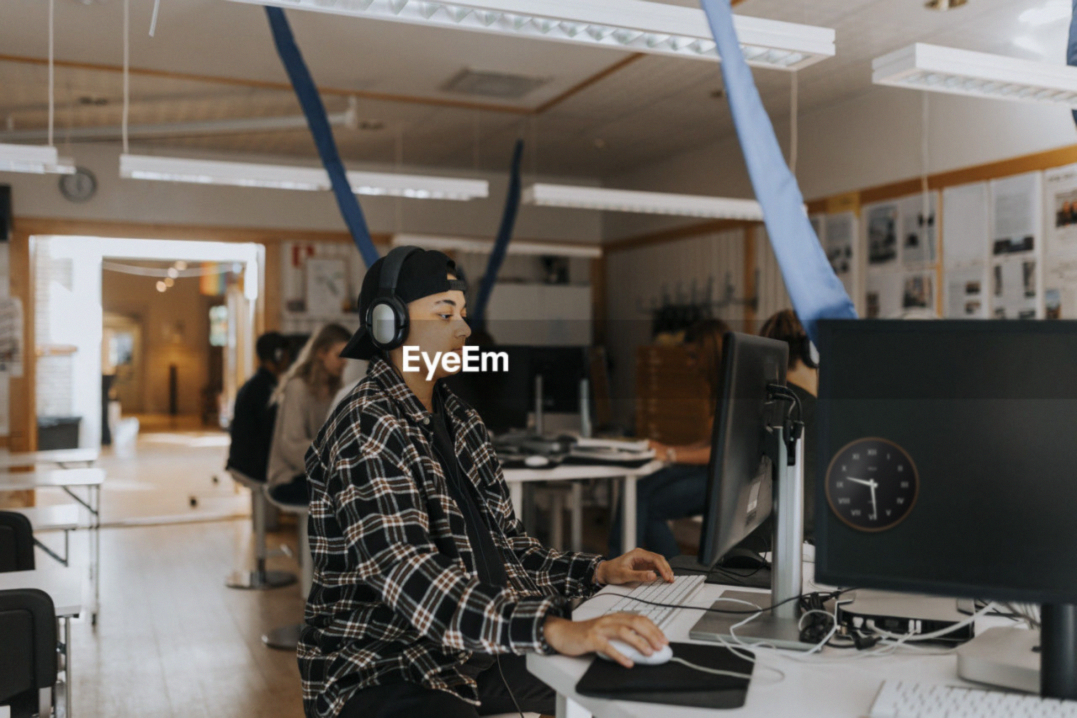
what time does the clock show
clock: 9:29
